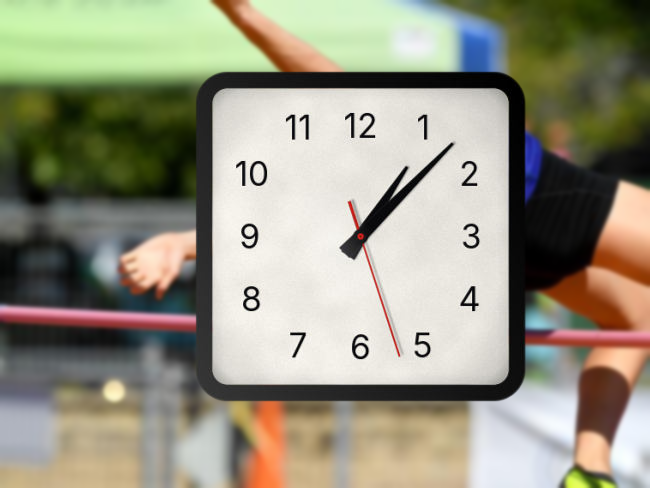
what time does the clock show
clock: 1:07:27
